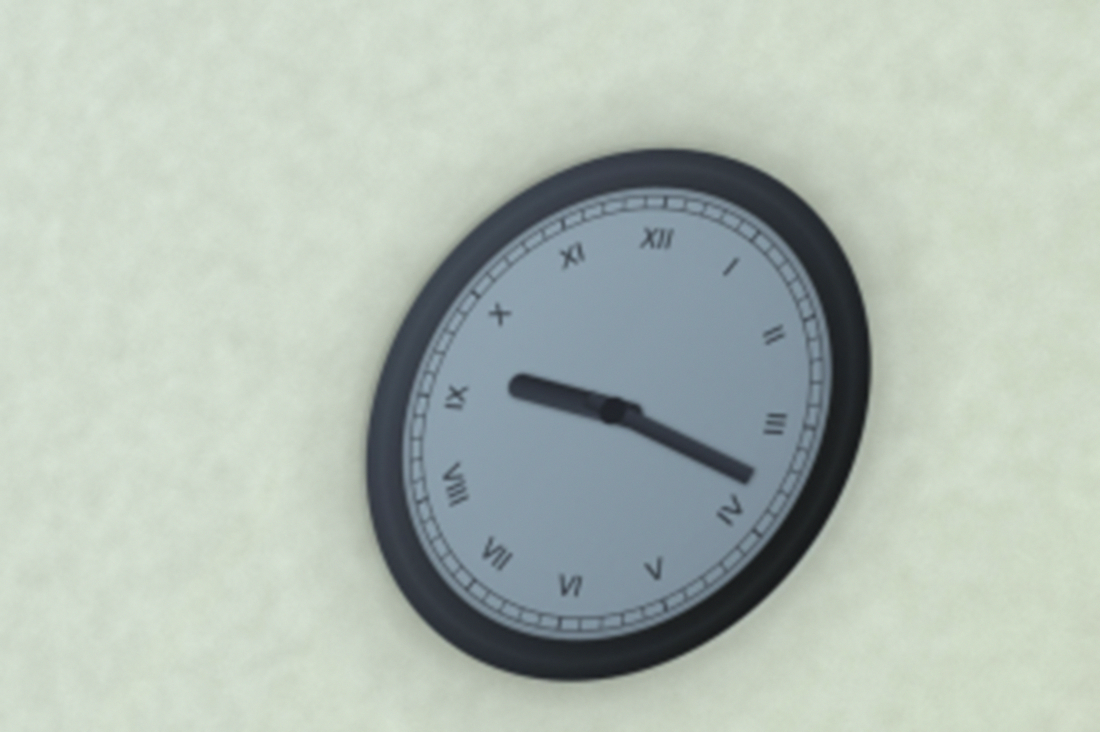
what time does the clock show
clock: 9:18
